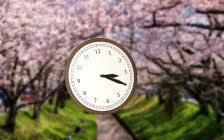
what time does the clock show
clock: 3:20
